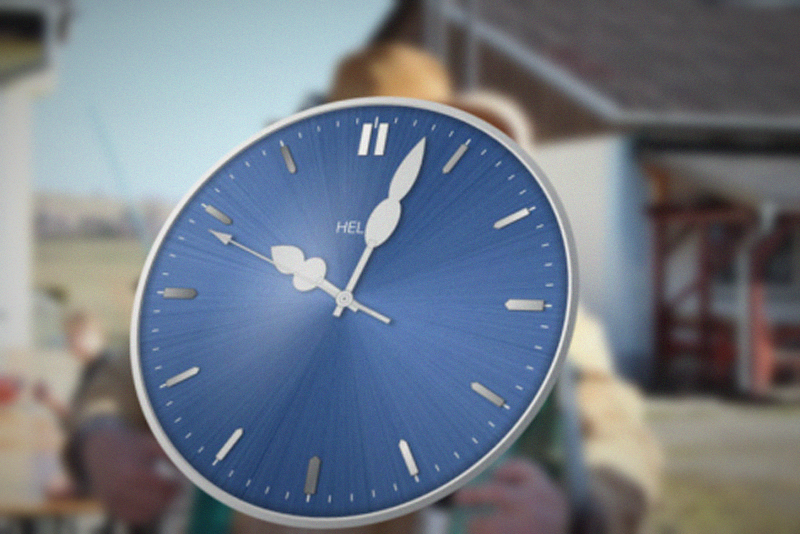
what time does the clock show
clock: 10:02:49
